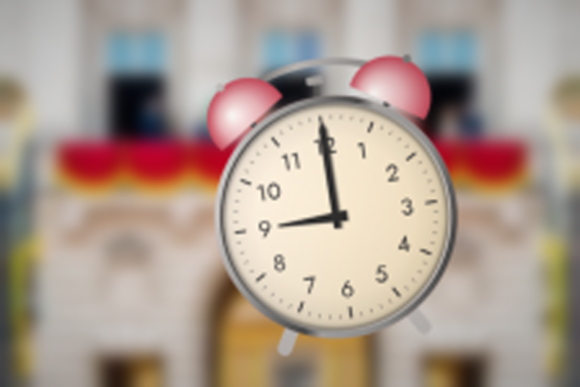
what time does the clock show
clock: 9:00
